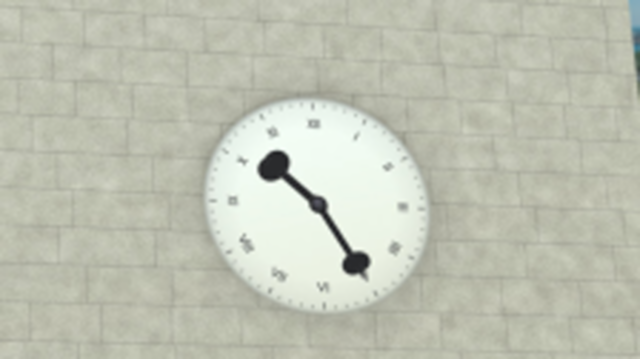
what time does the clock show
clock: 10:25
